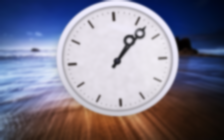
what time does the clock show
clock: 1:07
